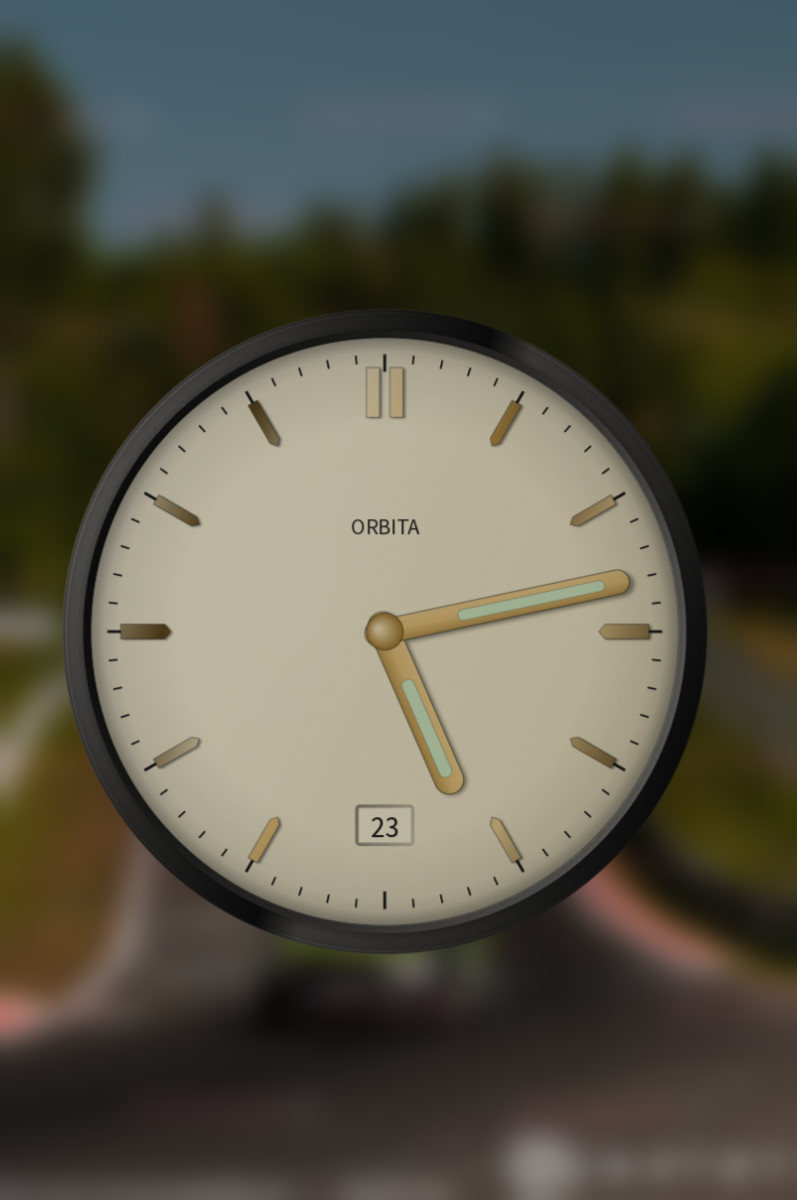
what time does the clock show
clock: 5:13
